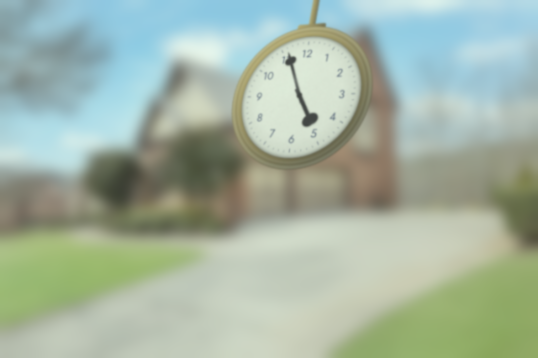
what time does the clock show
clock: 4:56
